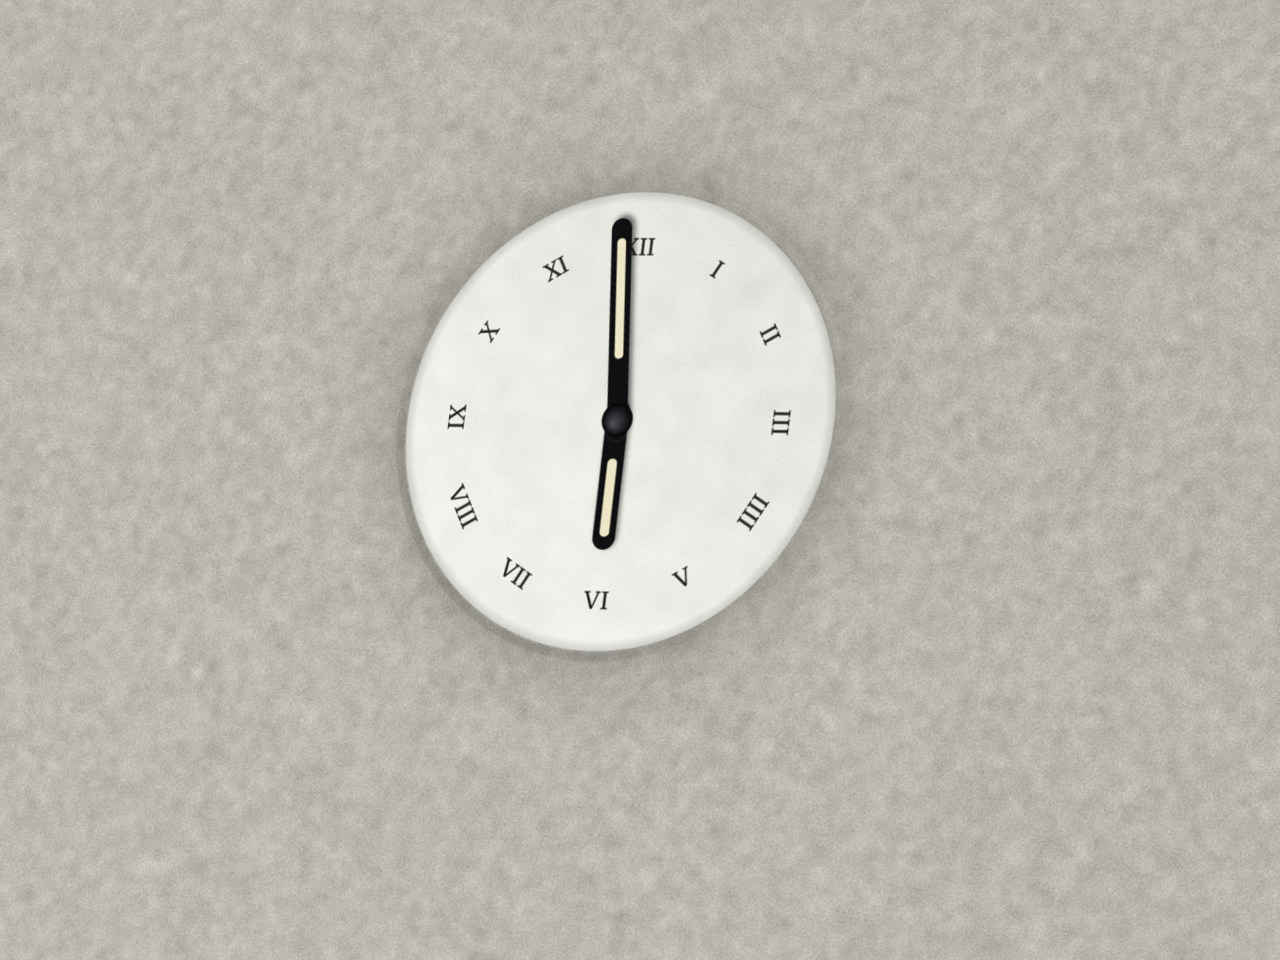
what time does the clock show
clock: 5:59
